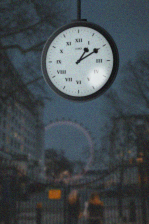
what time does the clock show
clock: 1:10
